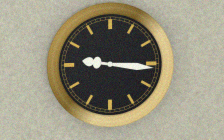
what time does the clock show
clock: 9:16
